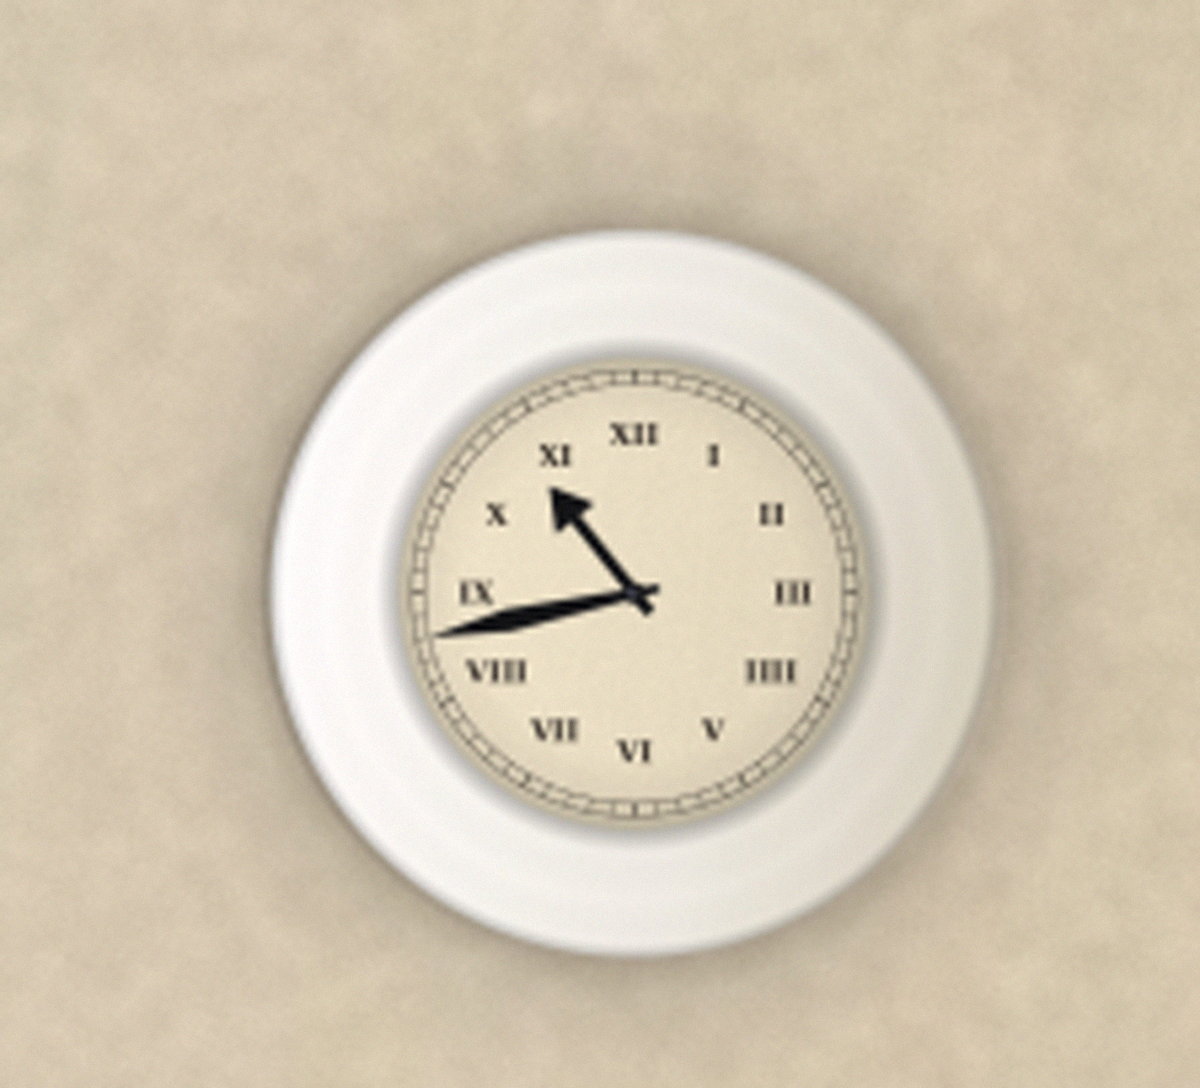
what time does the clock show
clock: 10:43
